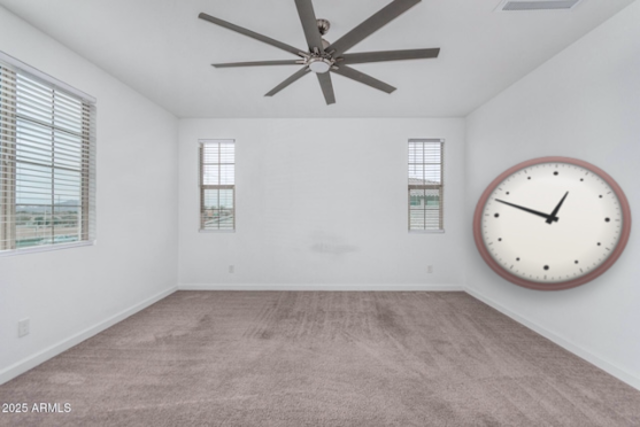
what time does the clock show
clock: 12:48
